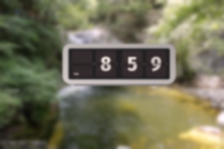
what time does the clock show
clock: 8:59
